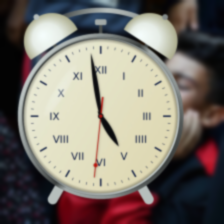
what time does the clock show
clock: 4:58:31
